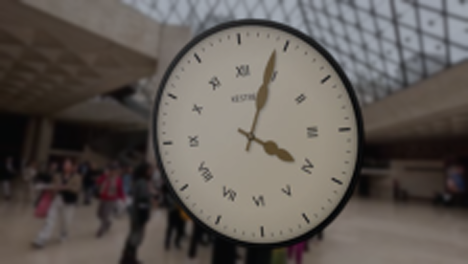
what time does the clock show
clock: 4:04
